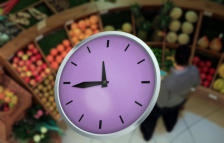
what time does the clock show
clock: 11:44
